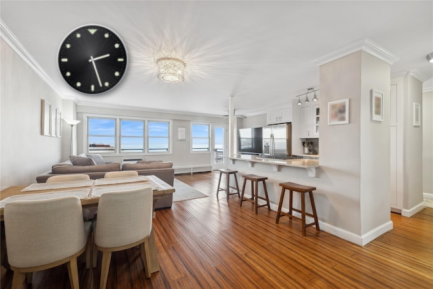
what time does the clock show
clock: 2:27
